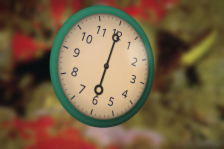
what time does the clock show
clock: 6:00
